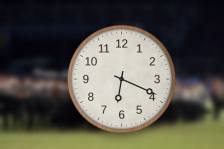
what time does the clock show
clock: 6:19
